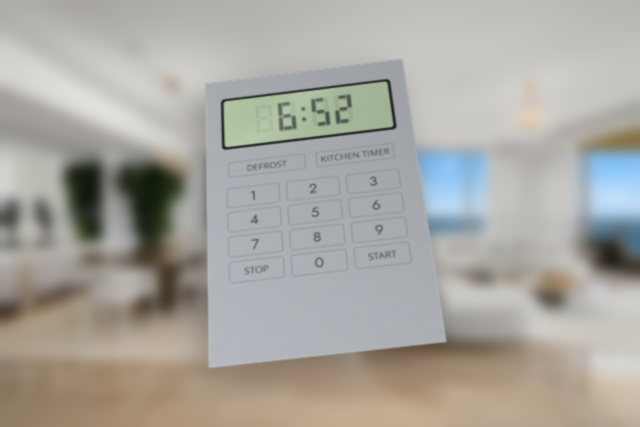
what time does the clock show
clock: 6:52
